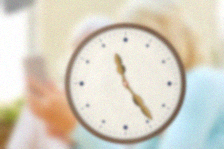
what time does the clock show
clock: 11:24
